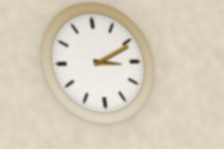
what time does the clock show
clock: 3:11
